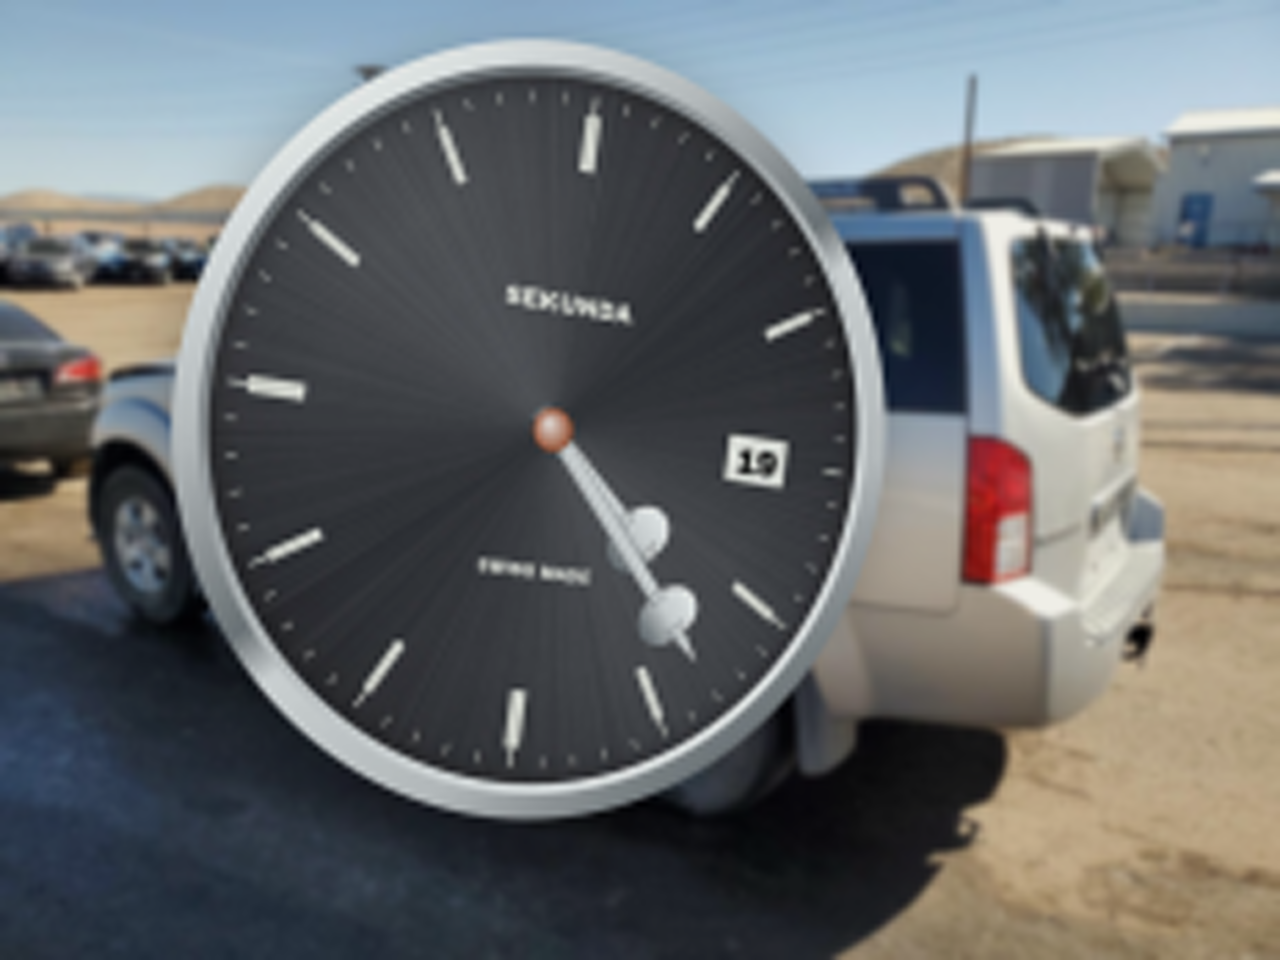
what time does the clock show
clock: 4:23
